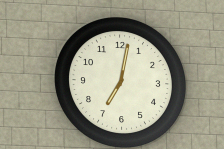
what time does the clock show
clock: 7:02
